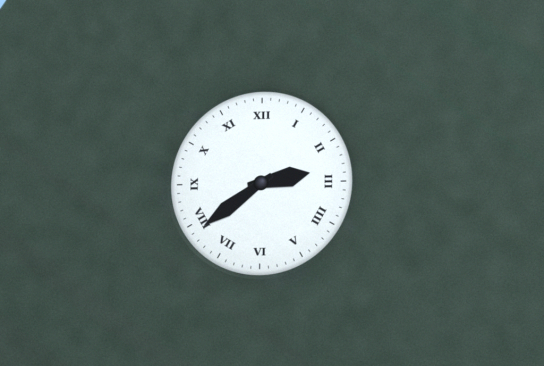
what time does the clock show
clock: 2:39
